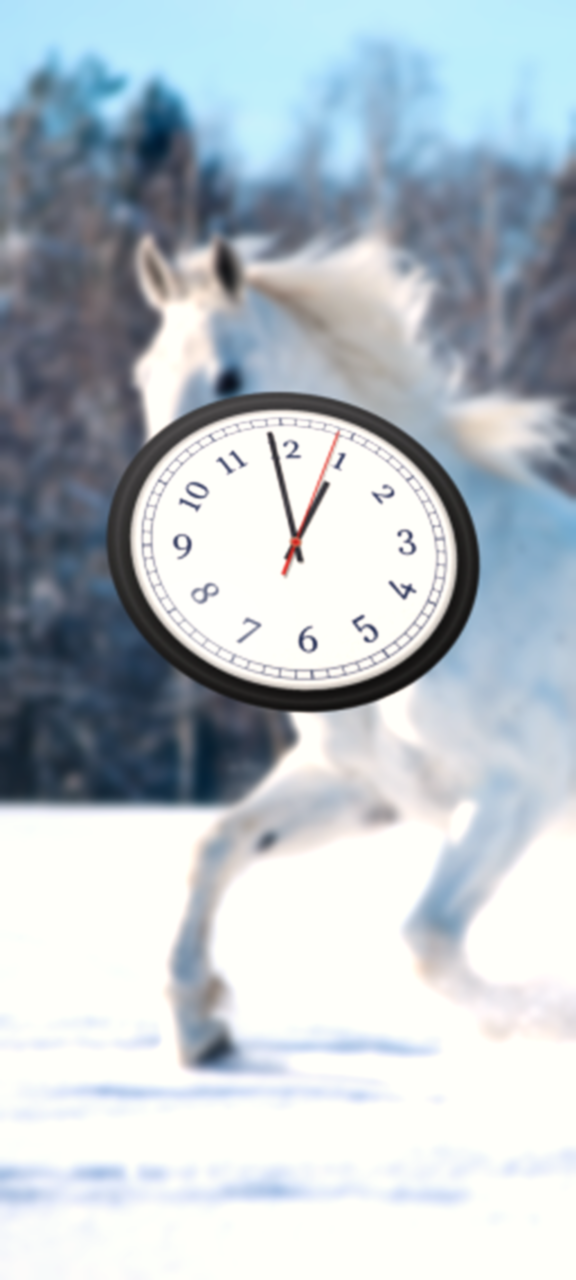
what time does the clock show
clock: 12:59:04
